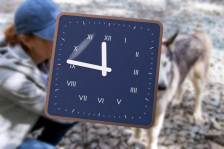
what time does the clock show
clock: 11:46
